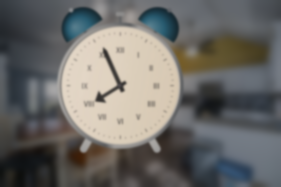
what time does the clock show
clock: 7:56
